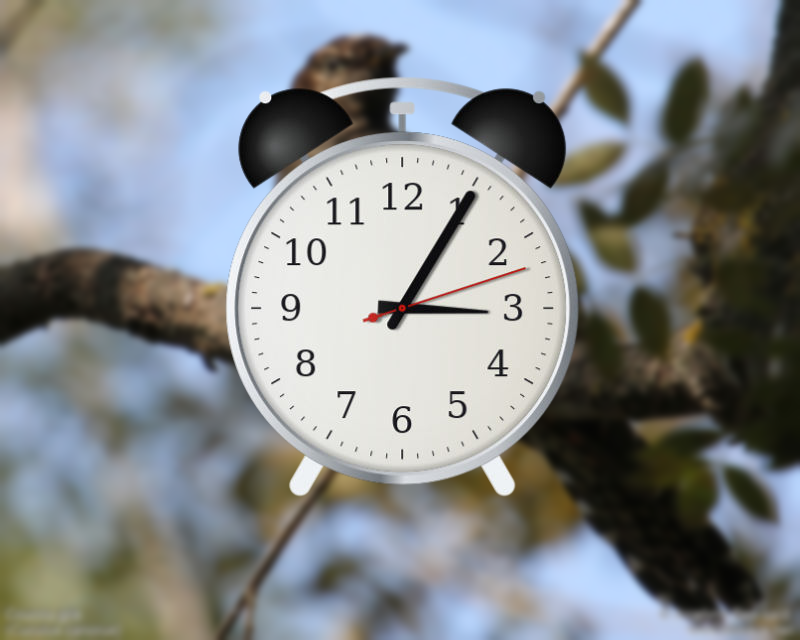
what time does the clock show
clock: 3:05:12
